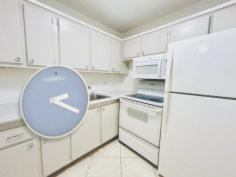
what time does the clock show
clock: 2:18
